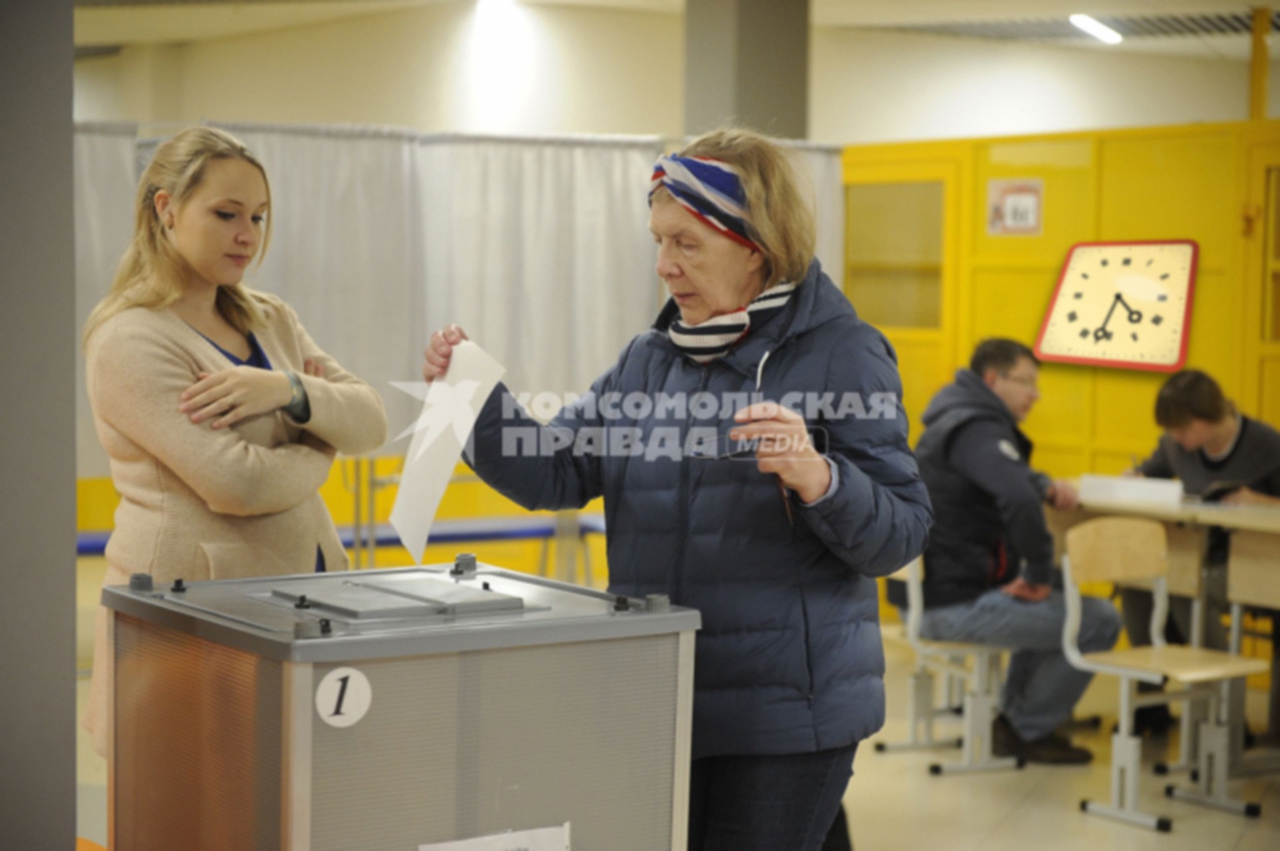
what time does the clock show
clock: 4:32
